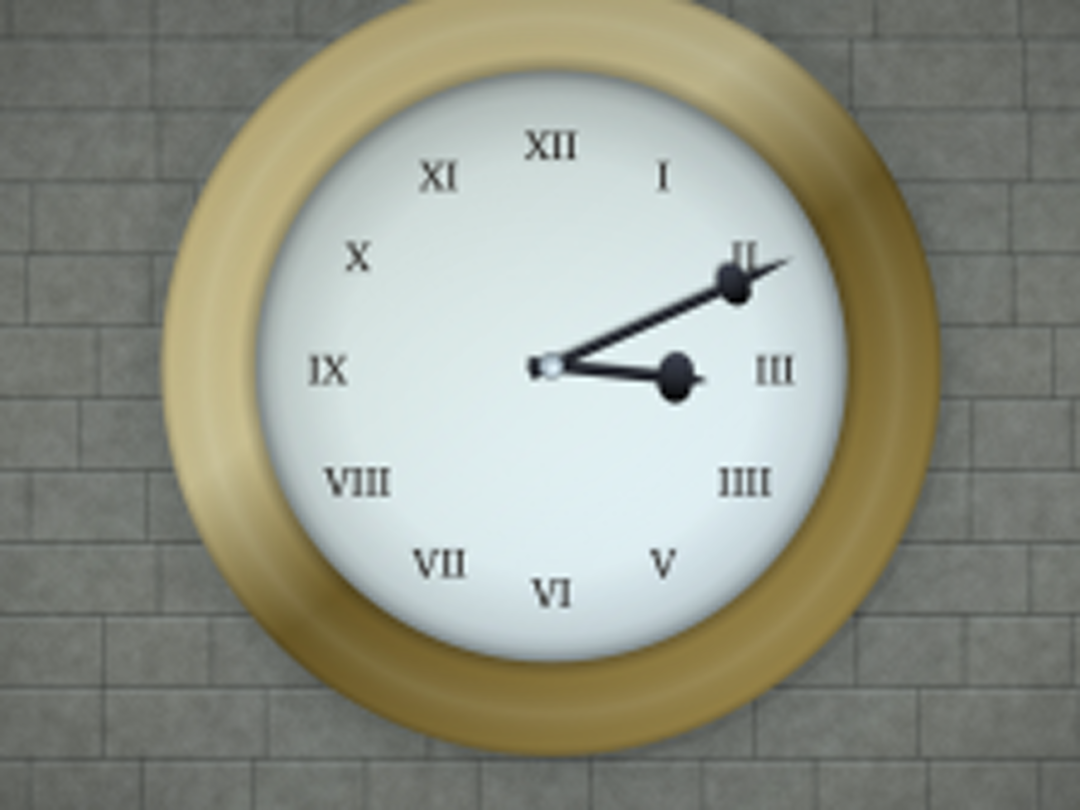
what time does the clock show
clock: 3:11
